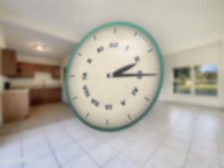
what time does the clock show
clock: 2:15
